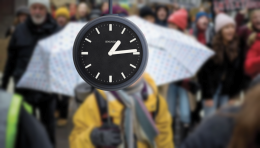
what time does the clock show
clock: 1:14
